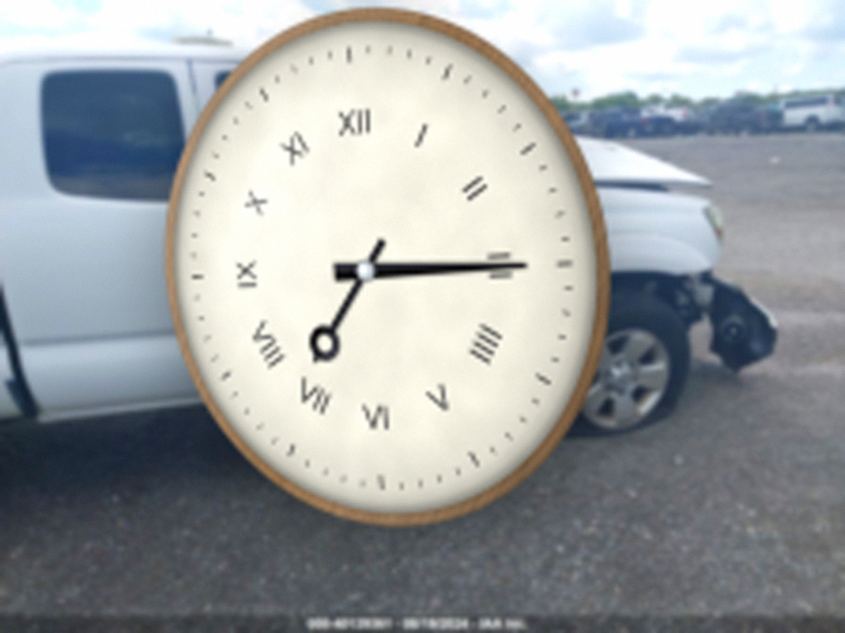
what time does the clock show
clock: 7:15
